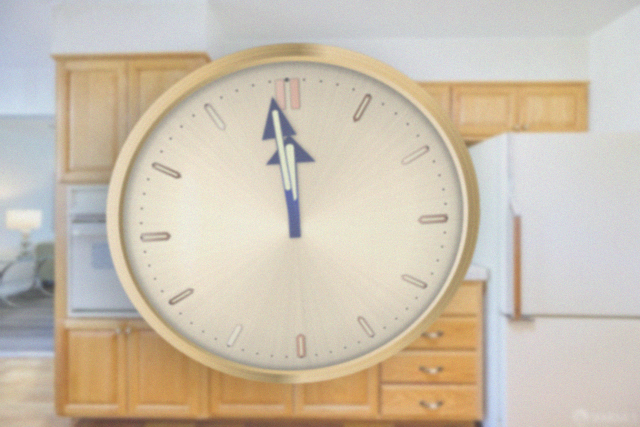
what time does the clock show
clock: 11:59
